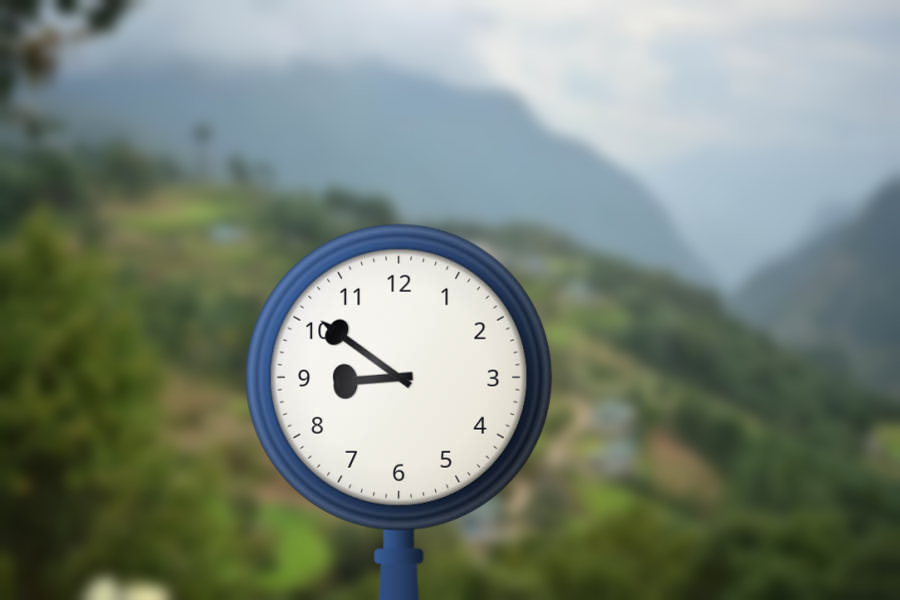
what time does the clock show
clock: 8:51
